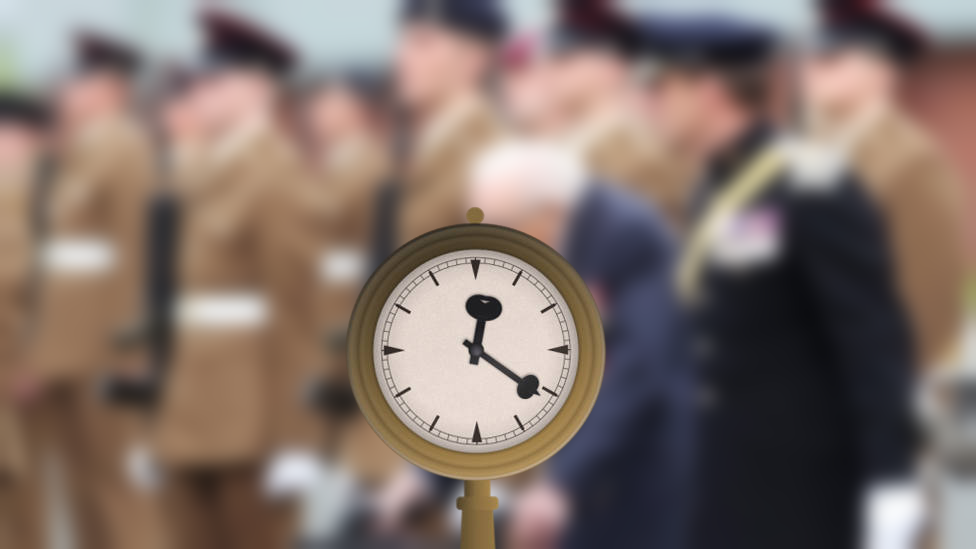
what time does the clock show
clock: 12:21
